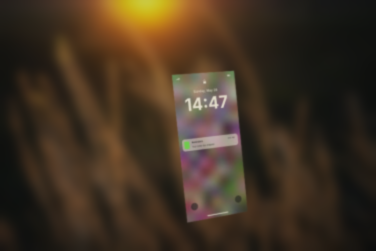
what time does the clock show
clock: 14:47
